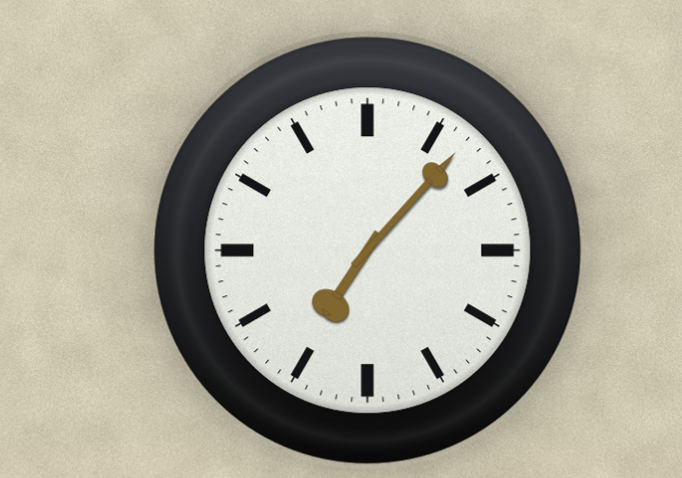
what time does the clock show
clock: 7:07
